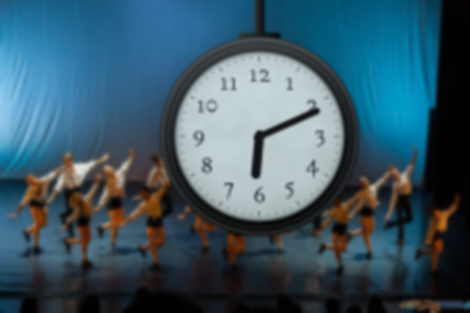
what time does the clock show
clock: 6:11
